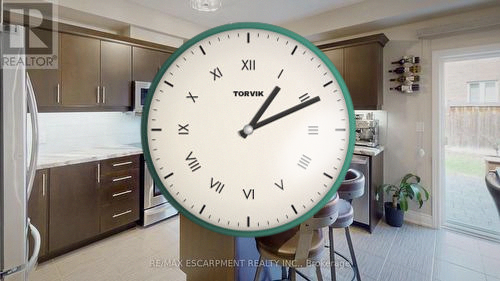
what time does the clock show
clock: 1:11
